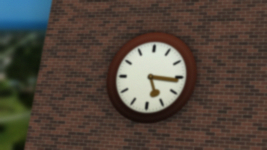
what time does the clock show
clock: 5:16
